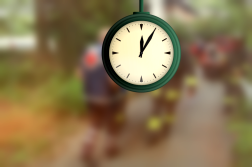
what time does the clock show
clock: 12:05
